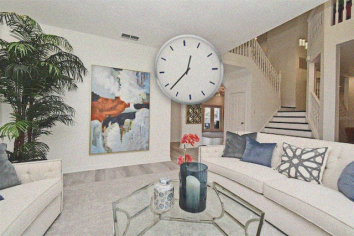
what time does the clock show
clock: 12:38
